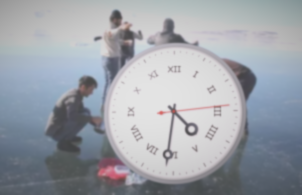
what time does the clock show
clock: 4:31:14
